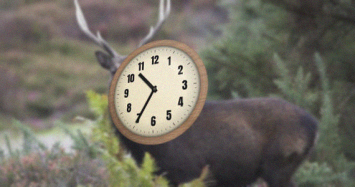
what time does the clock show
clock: 10:35
